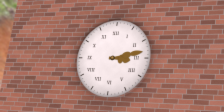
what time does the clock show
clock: 3:13
